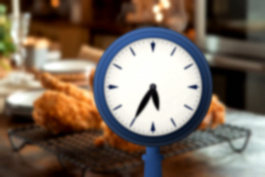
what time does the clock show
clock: 5:35
